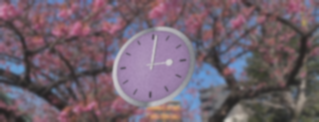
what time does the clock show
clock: 3:01
